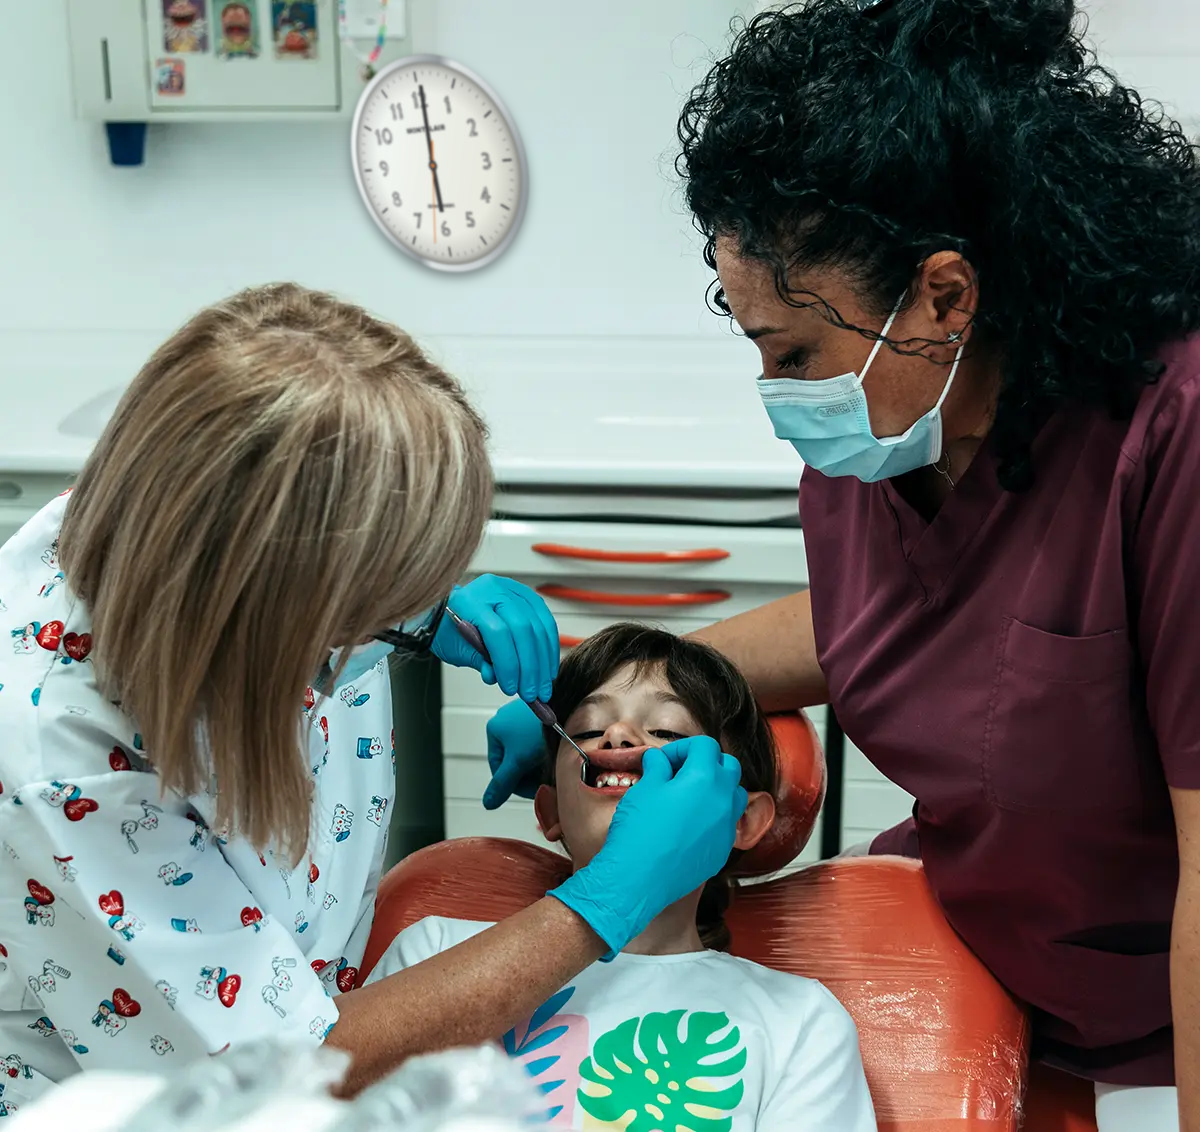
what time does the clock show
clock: 6:00:32
